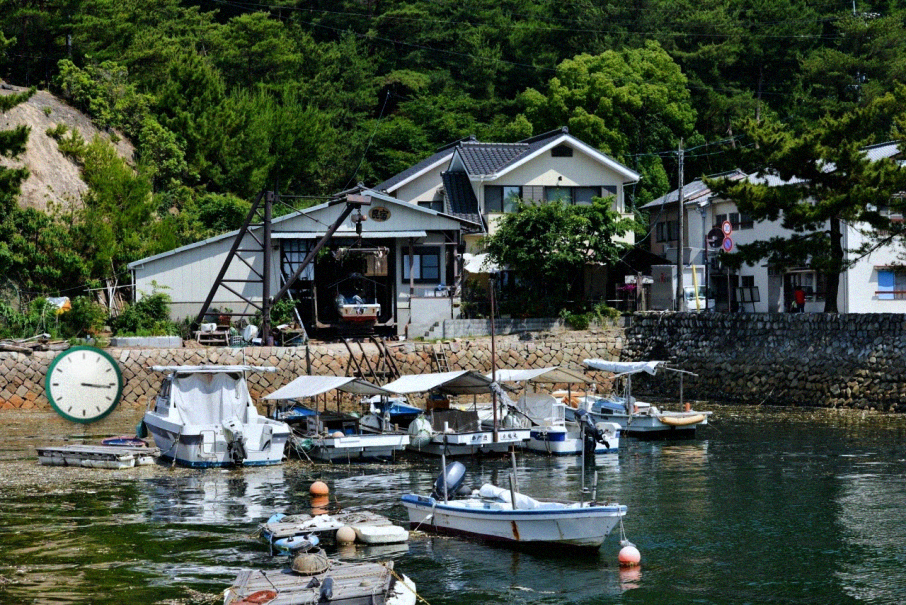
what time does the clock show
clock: 3:16
